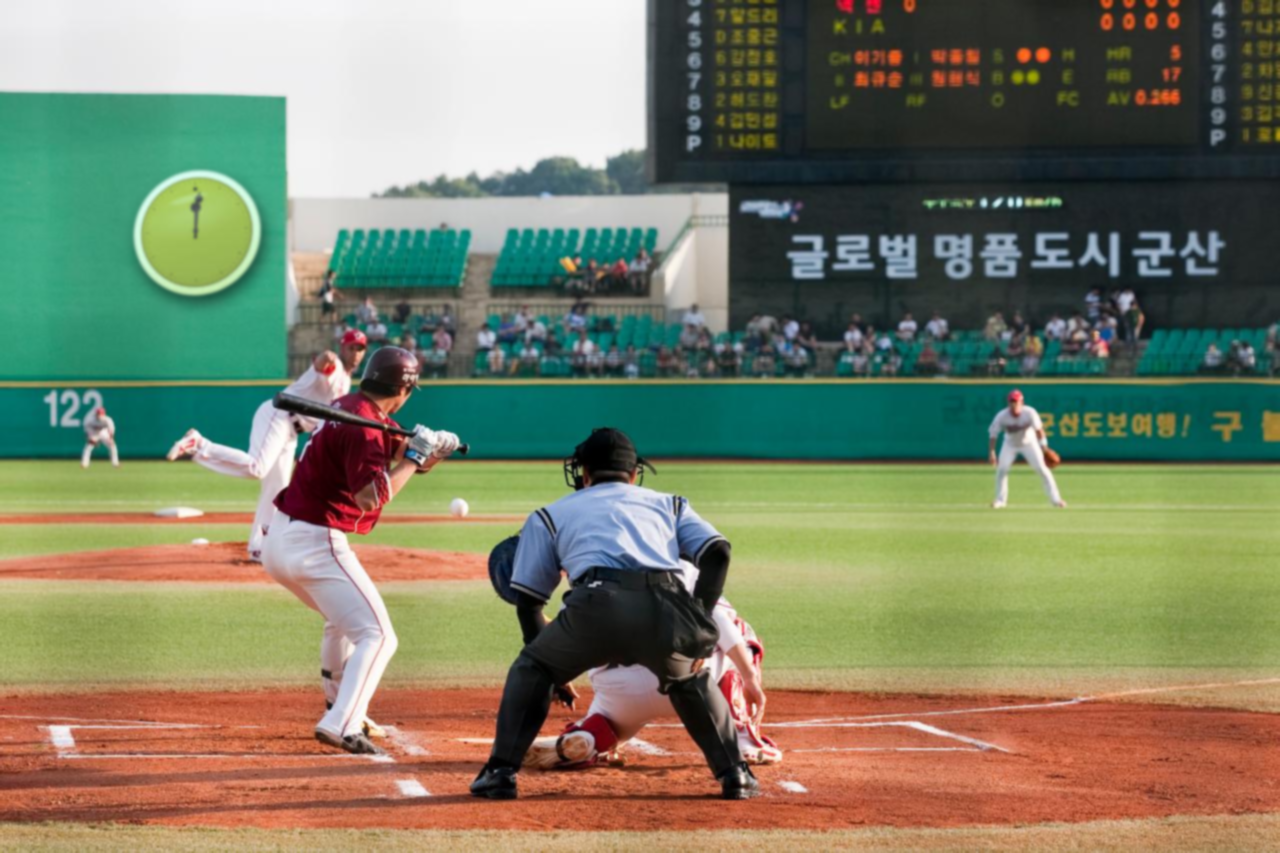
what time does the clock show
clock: 12:01
